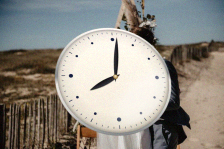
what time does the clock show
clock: 8:01
